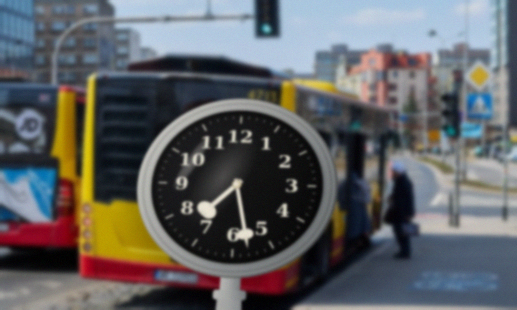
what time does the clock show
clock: 7:28
